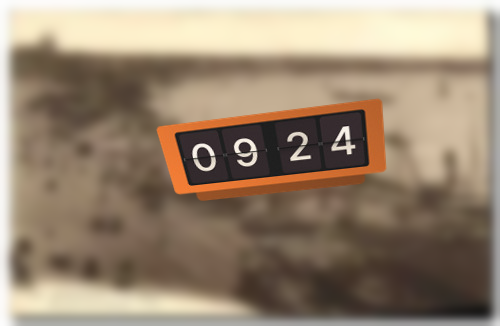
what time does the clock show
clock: 9:24
